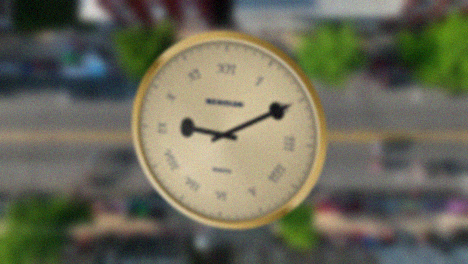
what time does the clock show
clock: 9:10
